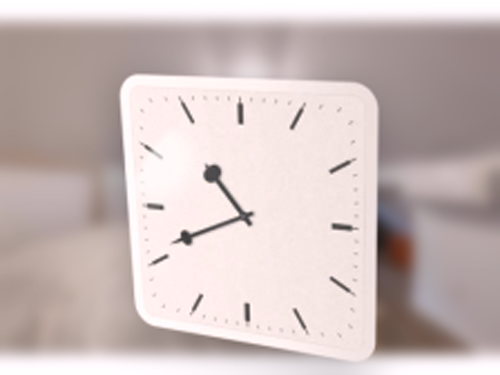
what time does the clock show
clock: 10:41
